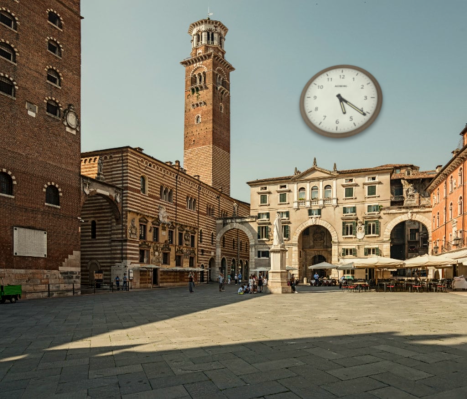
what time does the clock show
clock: 5:21
